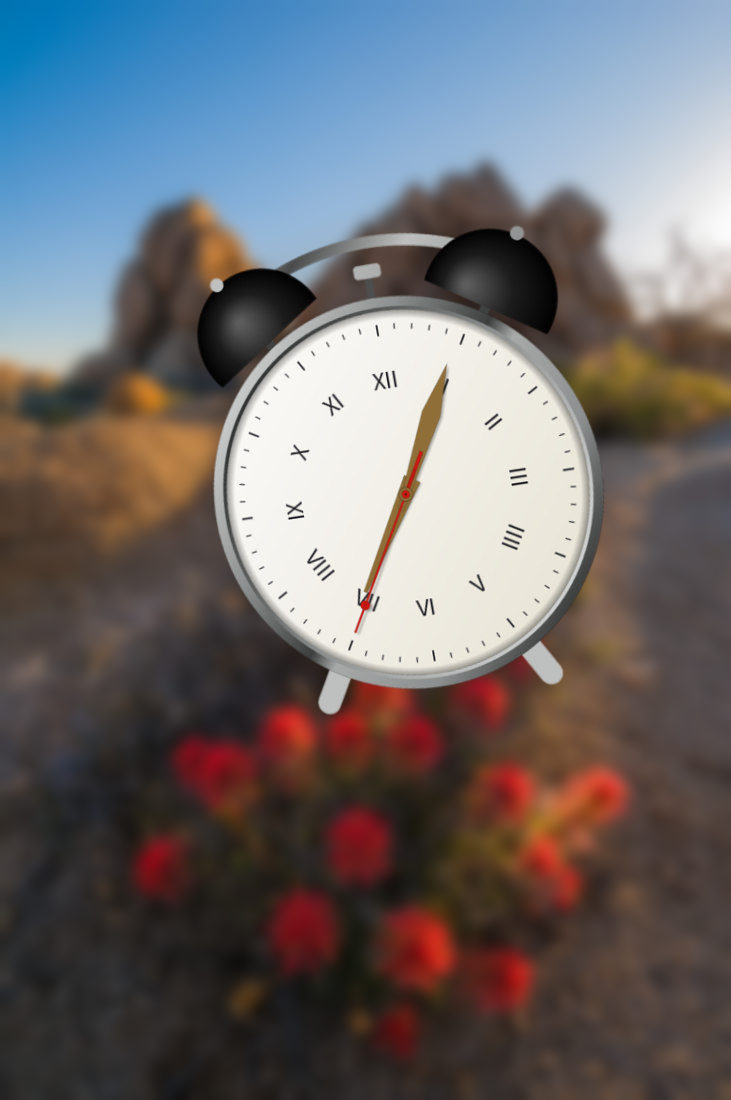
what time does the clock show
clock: 7:04:35
